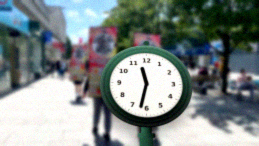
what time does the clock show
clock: 11:32
